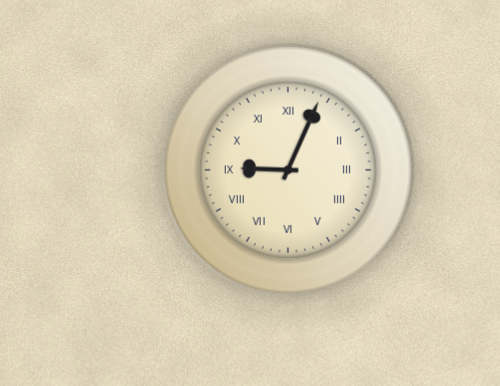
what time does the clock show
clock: 9:04
